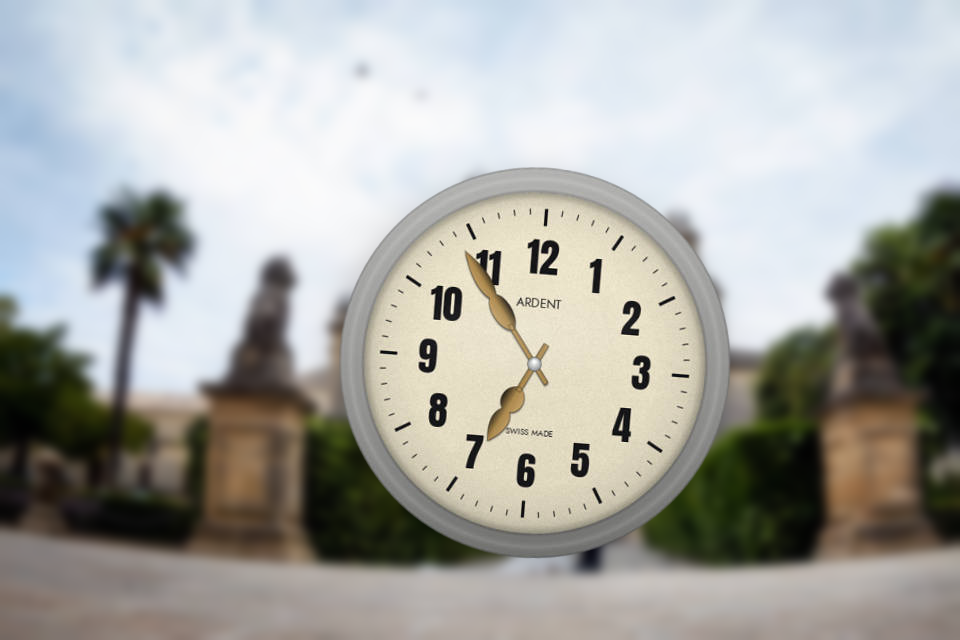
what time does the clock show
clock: 6:54
